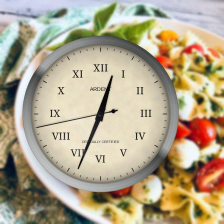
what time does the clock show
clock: 12:33:43
